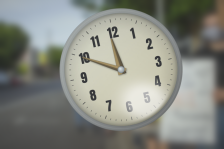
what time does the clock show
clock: 11:50
